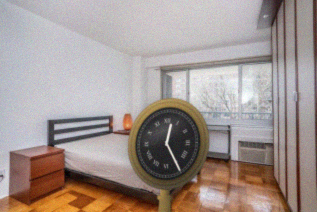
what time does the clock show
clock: 12:25
